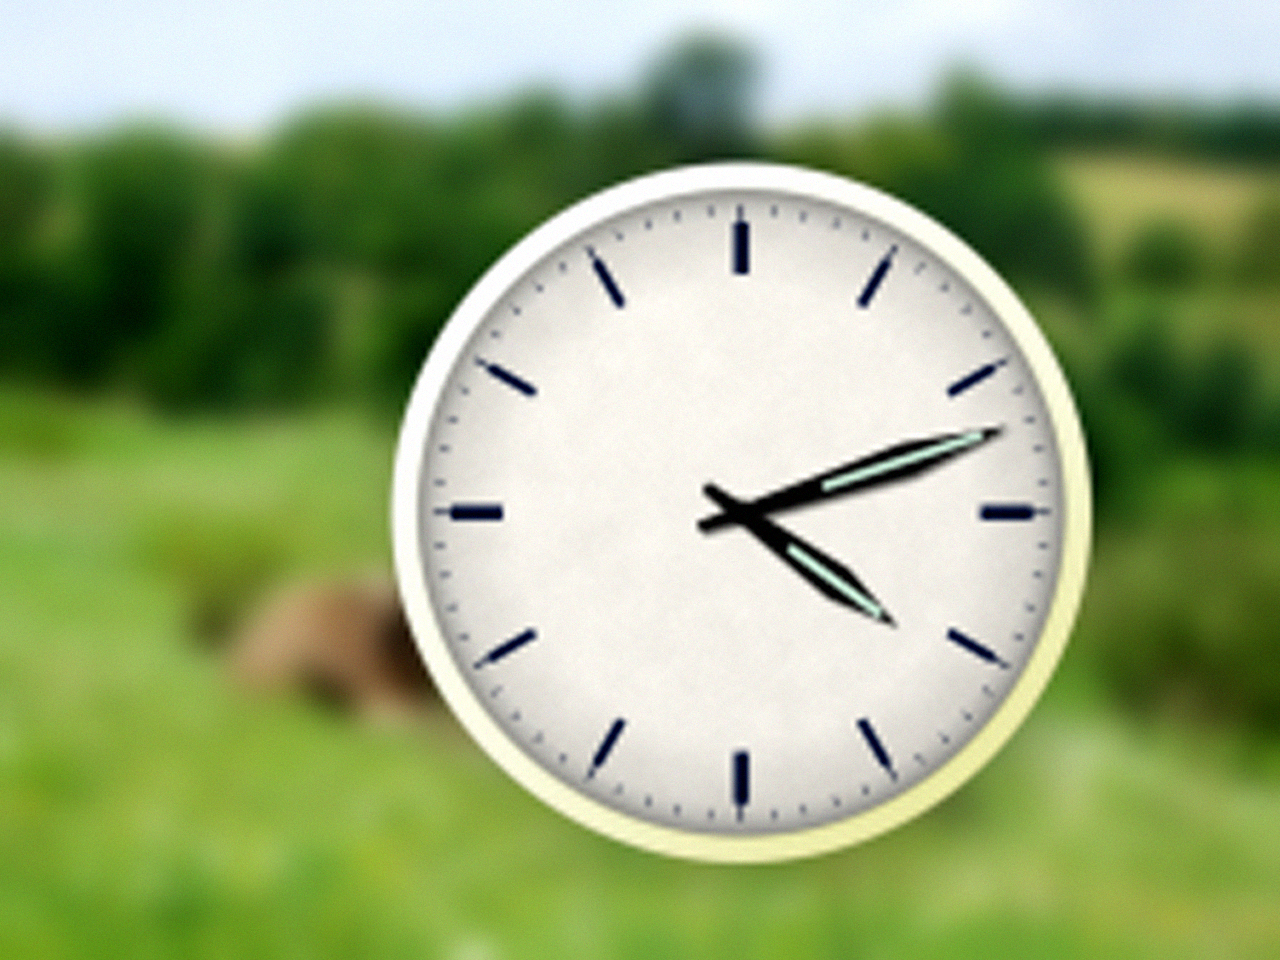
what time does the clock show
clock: 4:12
